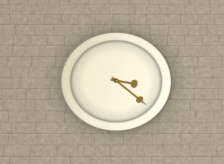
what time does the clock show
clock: 3:22
